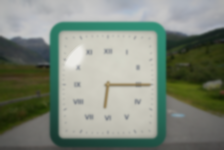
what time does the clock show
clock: 6:15
